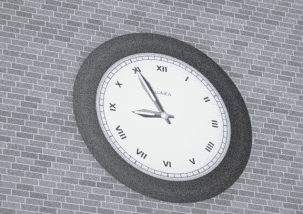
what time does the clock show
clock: 8:55
